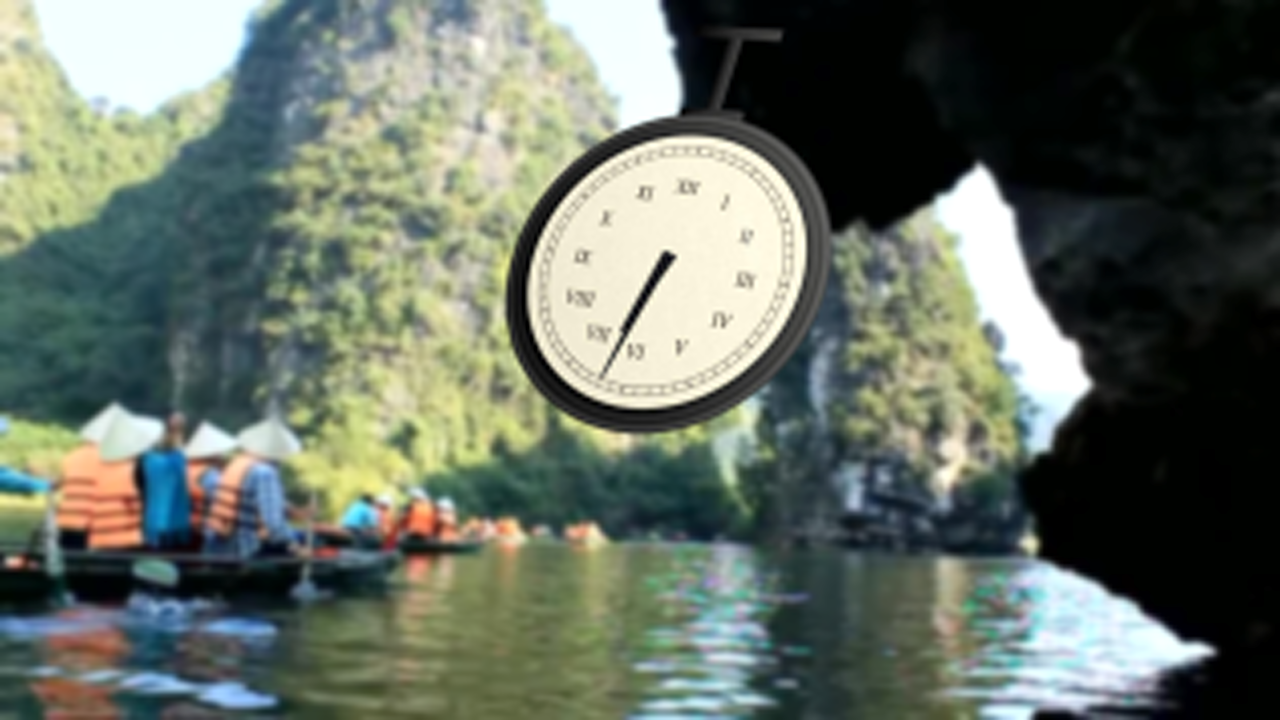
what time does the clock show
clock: 6:32
